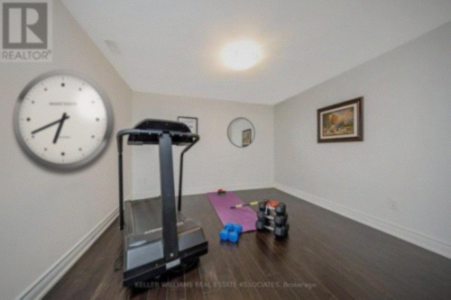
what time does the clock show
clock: 6:41
